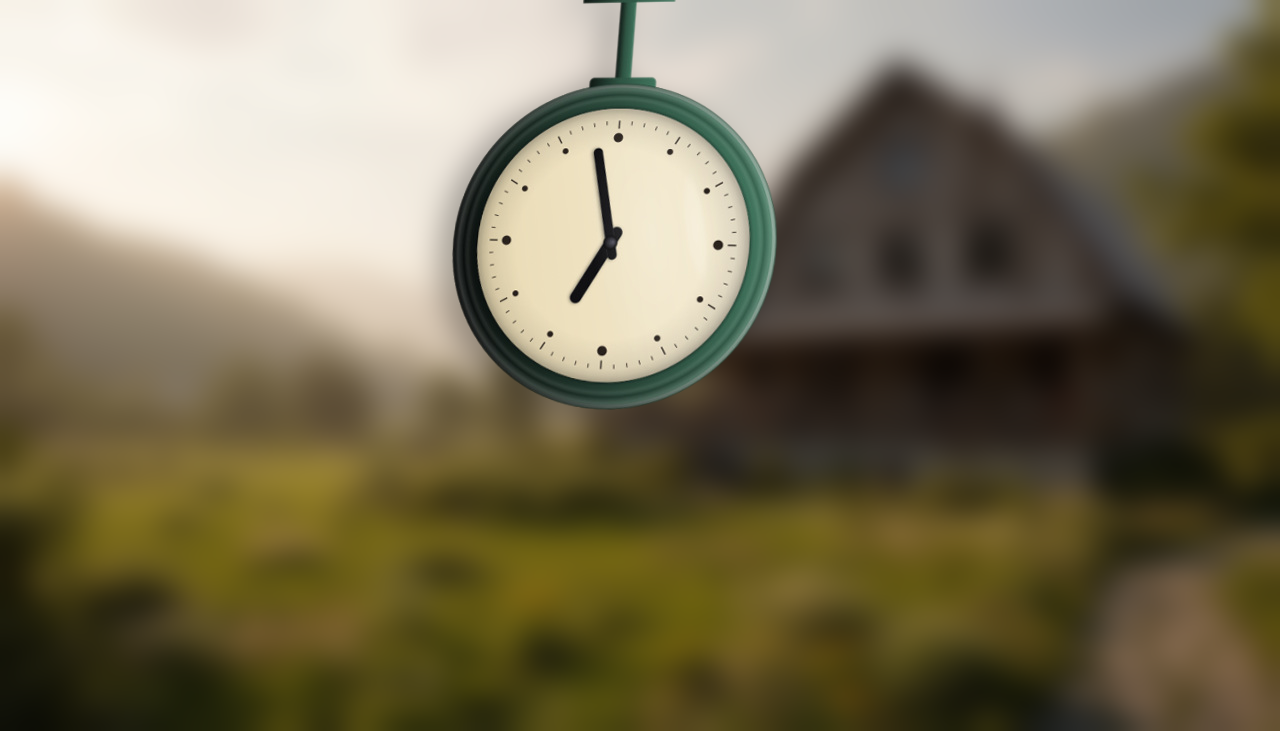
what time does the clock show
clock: 6:58
